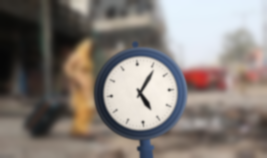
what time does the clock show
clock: 5:06
